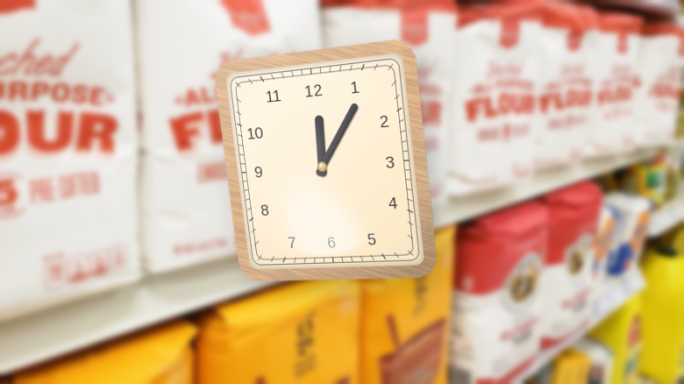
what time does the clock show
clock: 12:06
